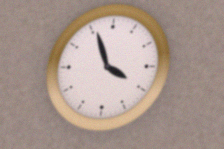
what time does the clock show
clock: 3:56
